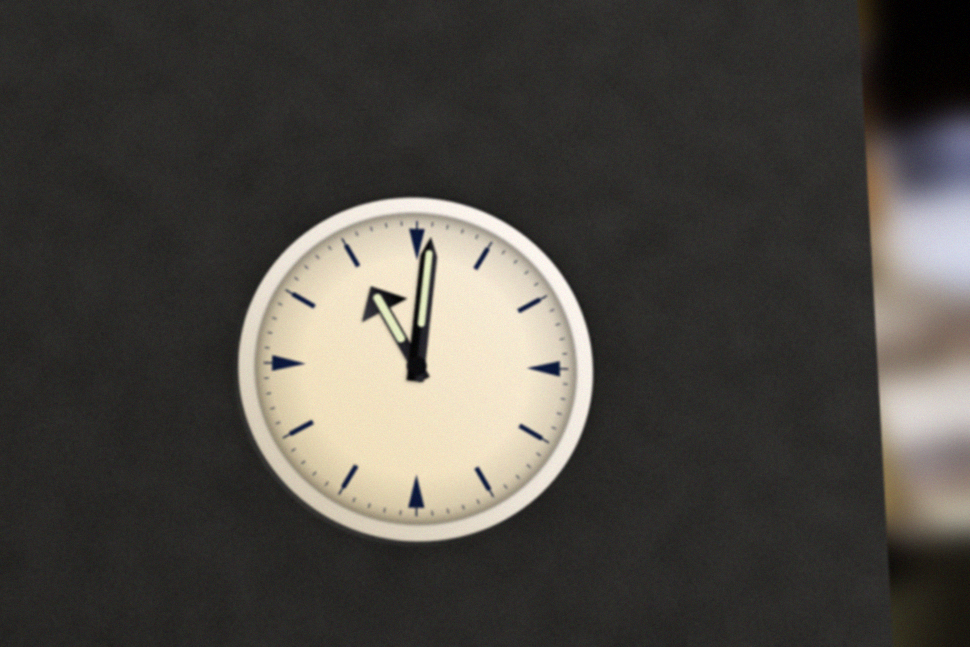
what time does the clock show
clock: 11:01
